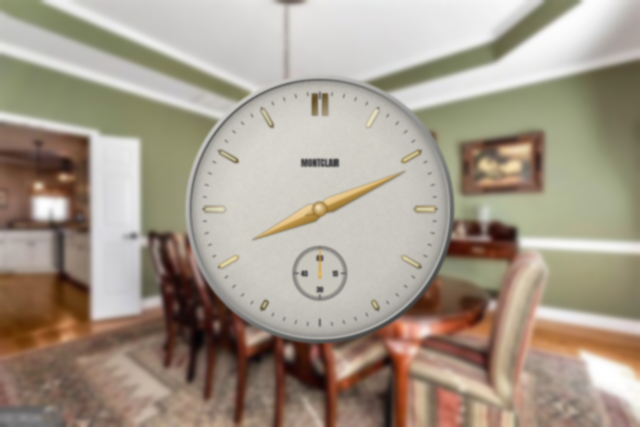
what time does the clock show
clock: 8:11
